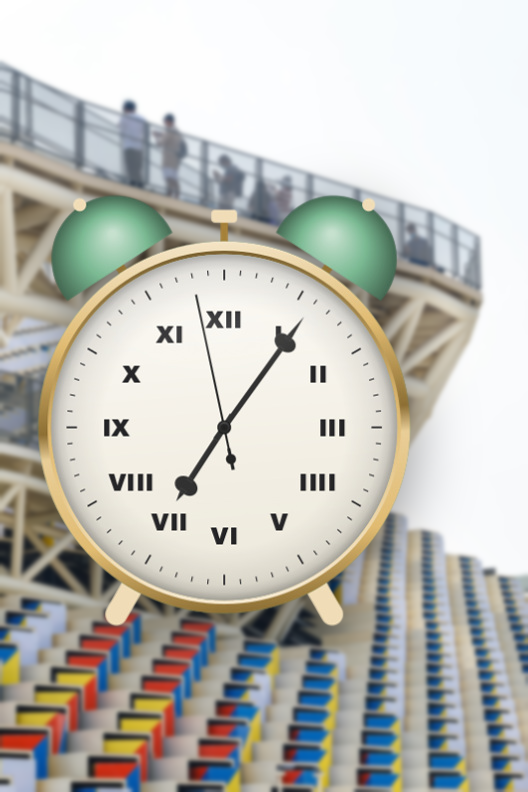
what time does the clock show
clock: 7:05:58
